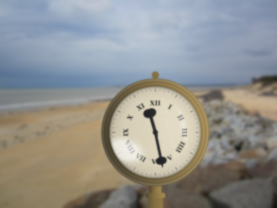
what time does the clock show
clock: 11:28
